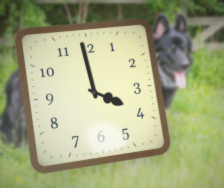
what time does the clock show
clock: 3:59
